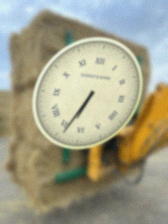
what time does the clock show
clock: 6:34
